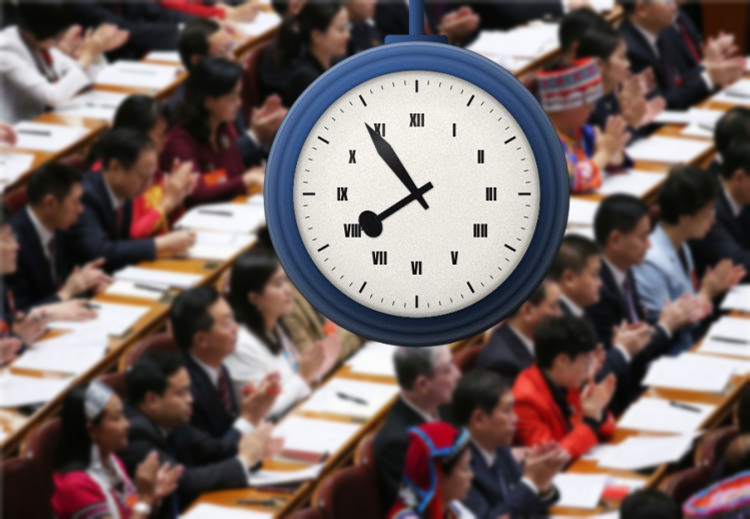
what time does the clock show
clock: 7:54
